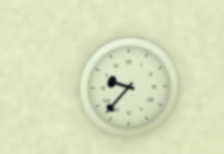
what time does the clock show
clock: 9:37
